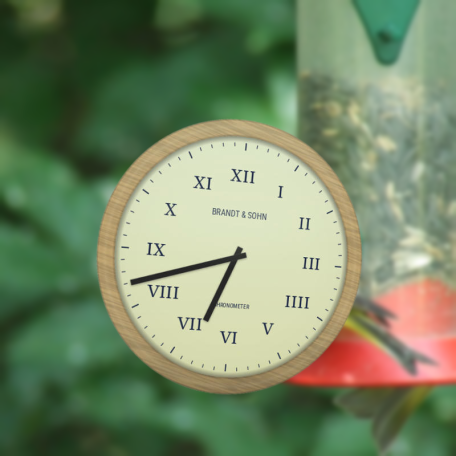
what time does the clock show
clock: 6:42
